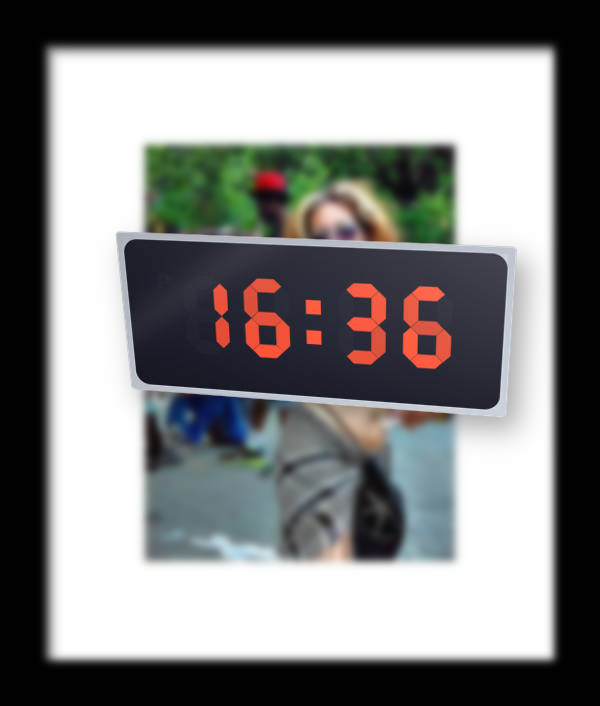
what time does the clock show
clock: 16:36
